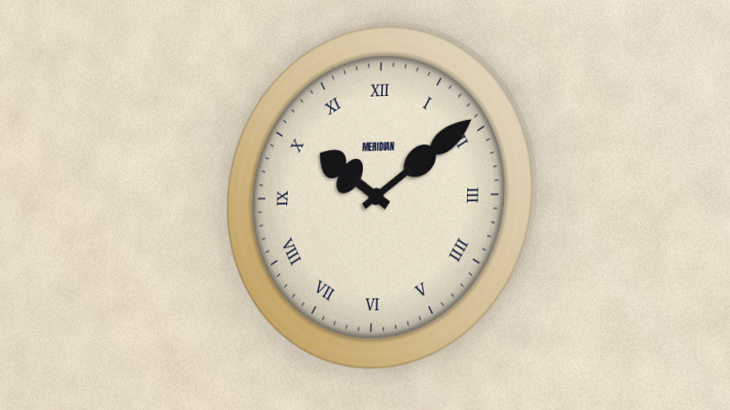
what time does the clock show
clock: 10:09
